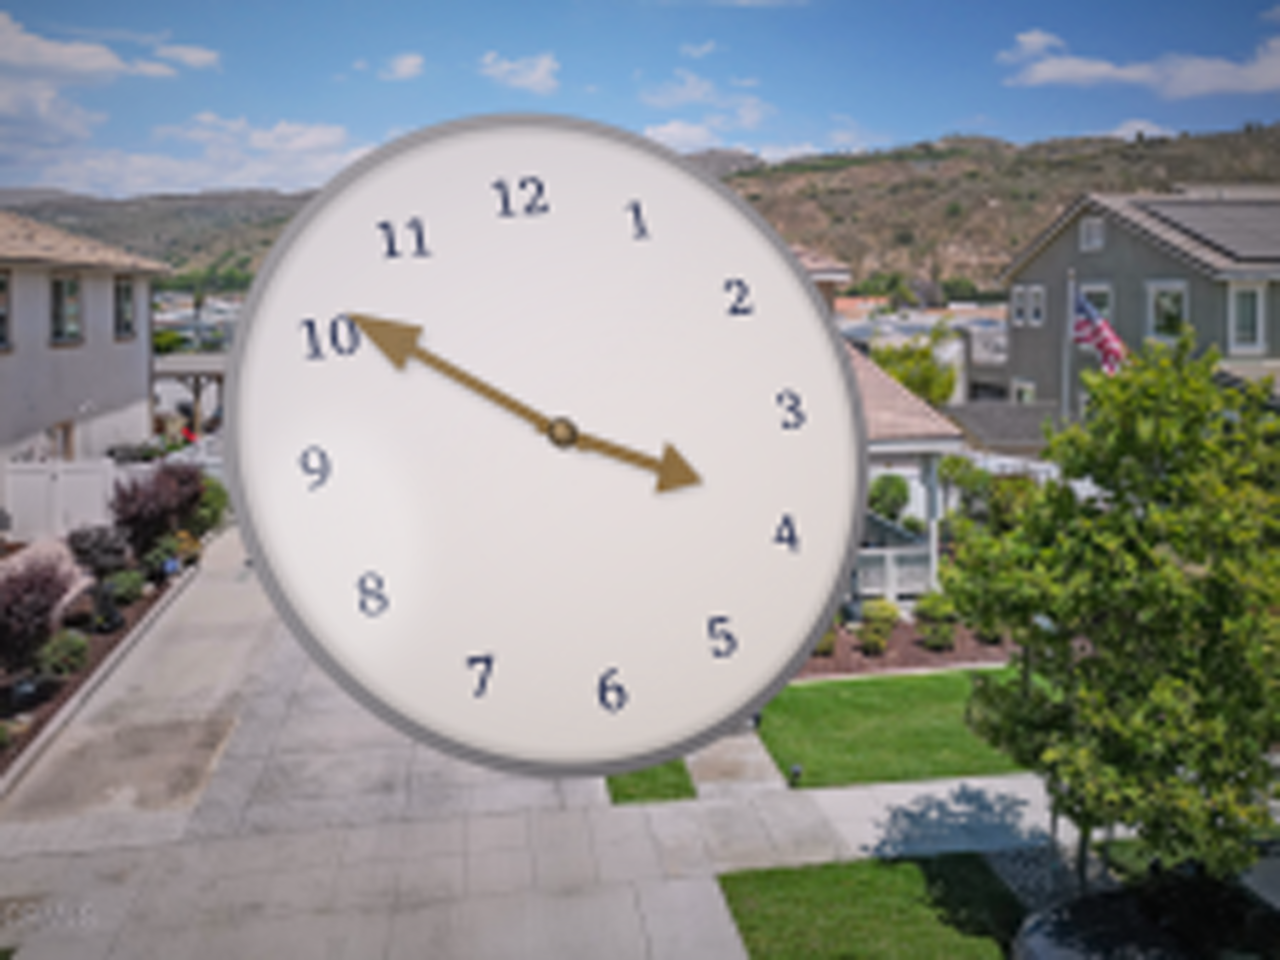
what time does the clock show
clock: 3:51
